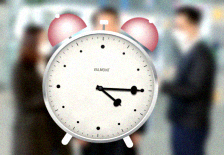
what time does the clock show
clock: 4:15
